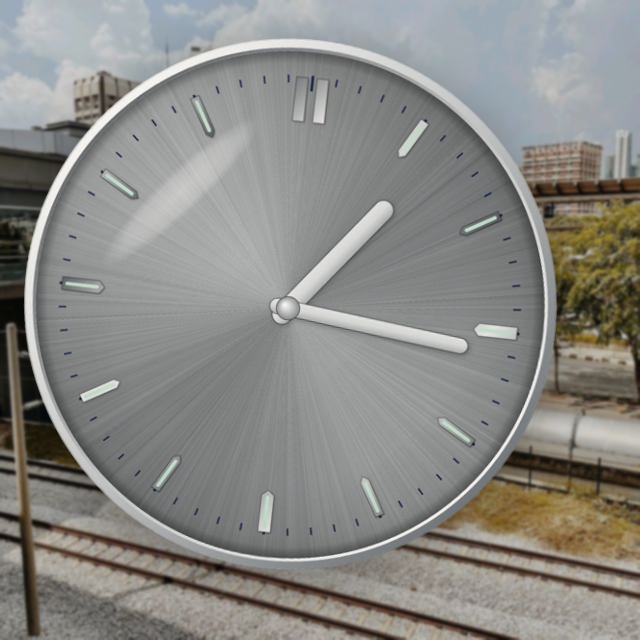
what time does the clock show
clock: 1:16
